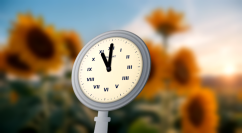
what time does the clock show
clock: 11:00
